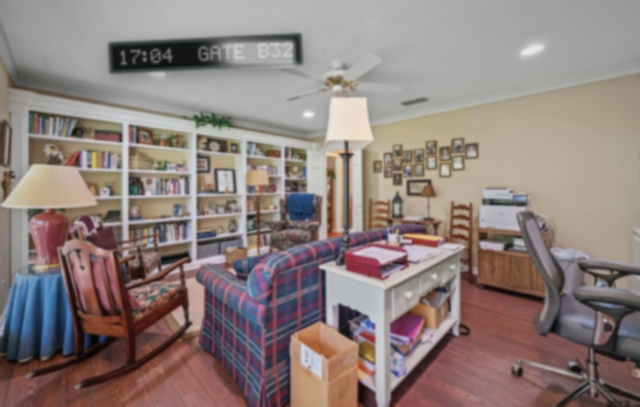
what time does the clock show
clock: 17:04
